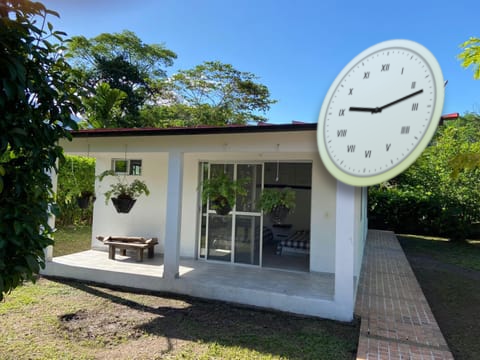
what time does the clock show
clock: 9:12
